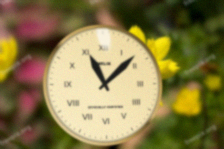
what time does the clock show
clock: 11:08
